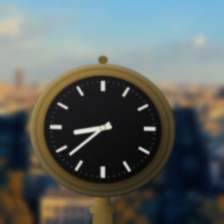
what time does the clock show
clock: 8:38
